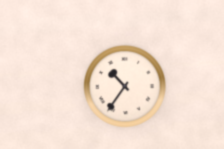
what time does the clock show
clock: 10:36
